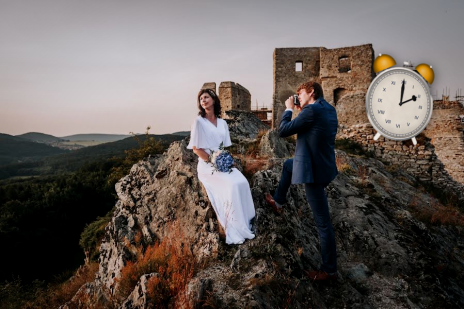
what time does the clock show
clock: 2:00
